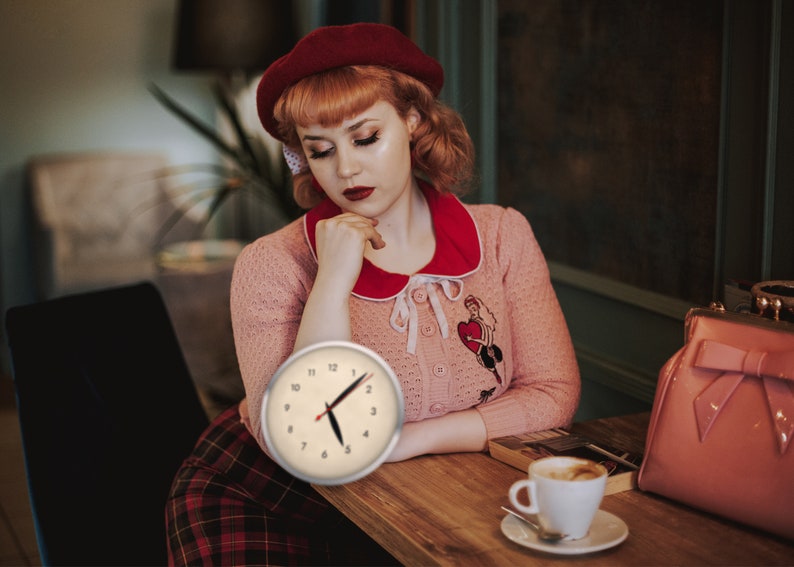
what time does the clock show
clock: 5:07:08
